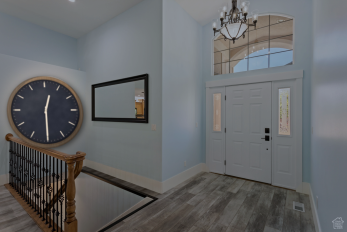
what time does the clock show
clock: 12:30
